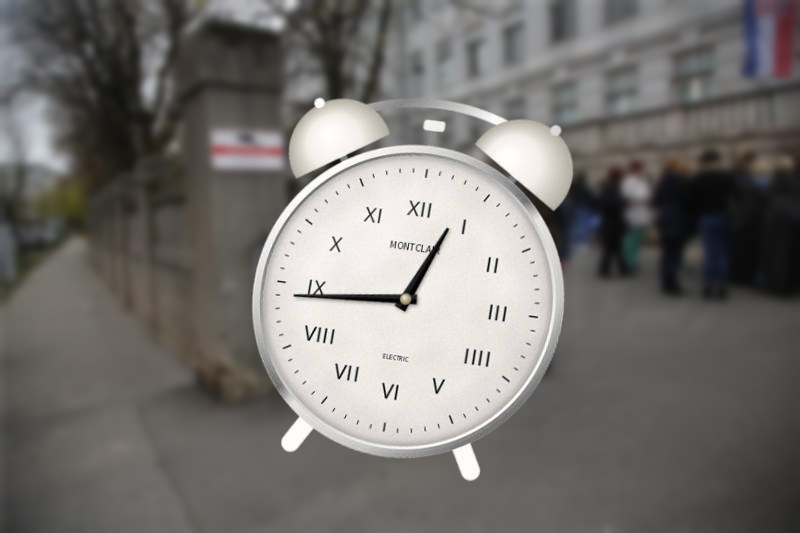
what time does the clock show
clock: 12:44
